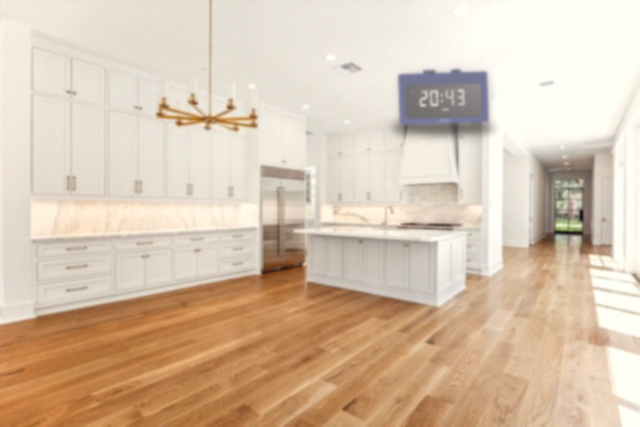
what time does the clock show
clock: 20:43
